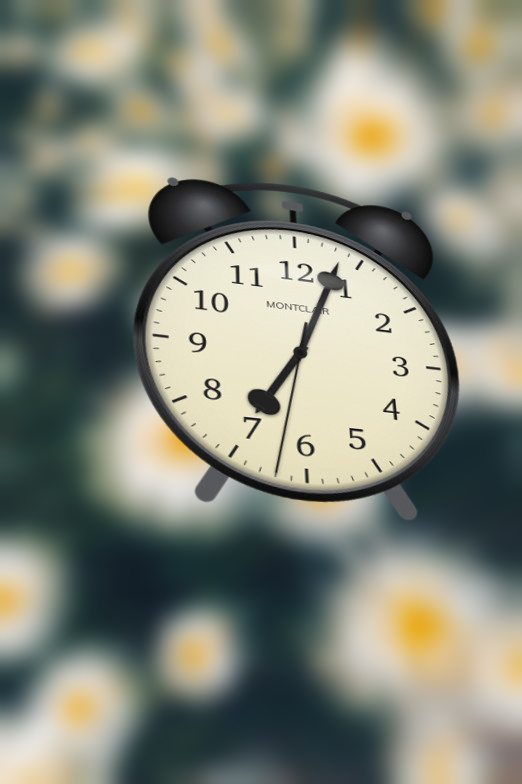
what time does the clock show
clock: 7:03:32
